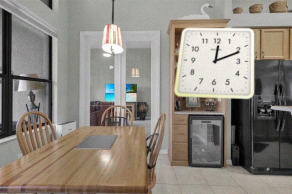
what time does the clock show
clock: 12:11
